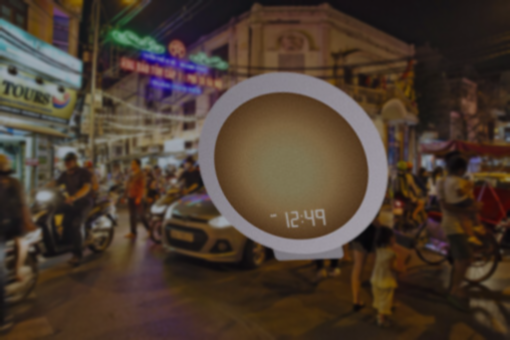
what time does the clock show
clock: 12:49
